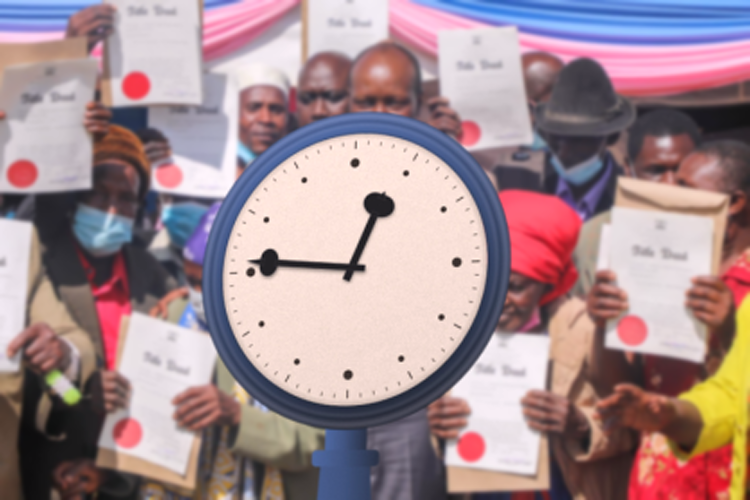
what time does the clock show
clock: 12:46
